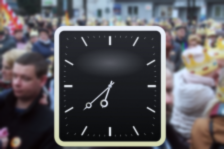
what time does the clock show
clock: 6:38
